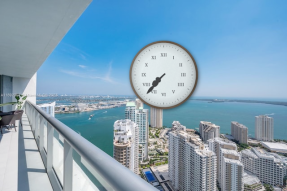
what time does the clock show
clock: 7:37
